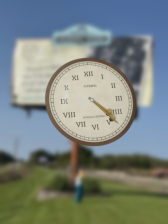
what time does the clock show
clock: 4:23
